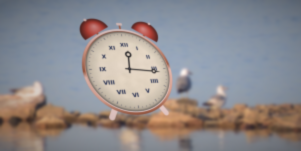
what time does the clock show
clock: 12:16
